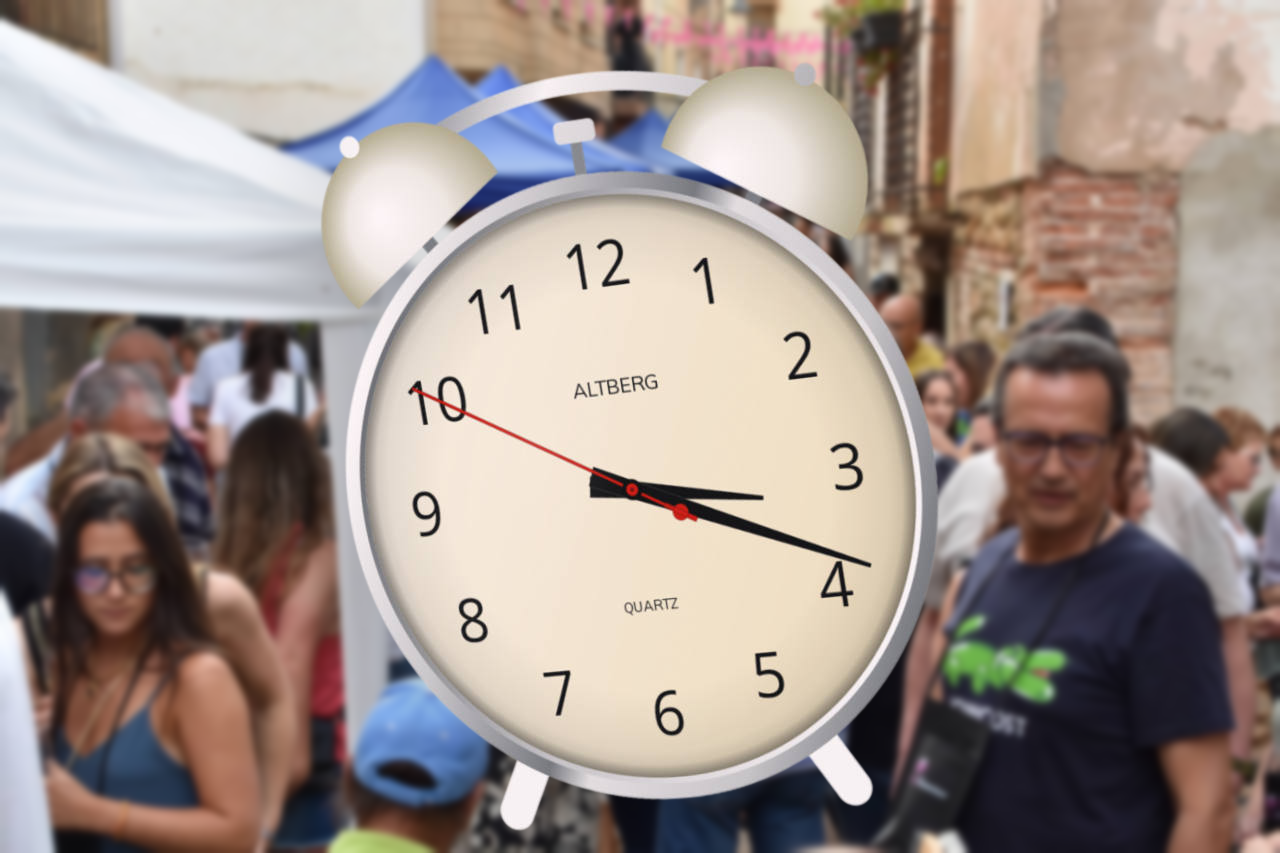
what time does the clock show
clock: 3:18:50
